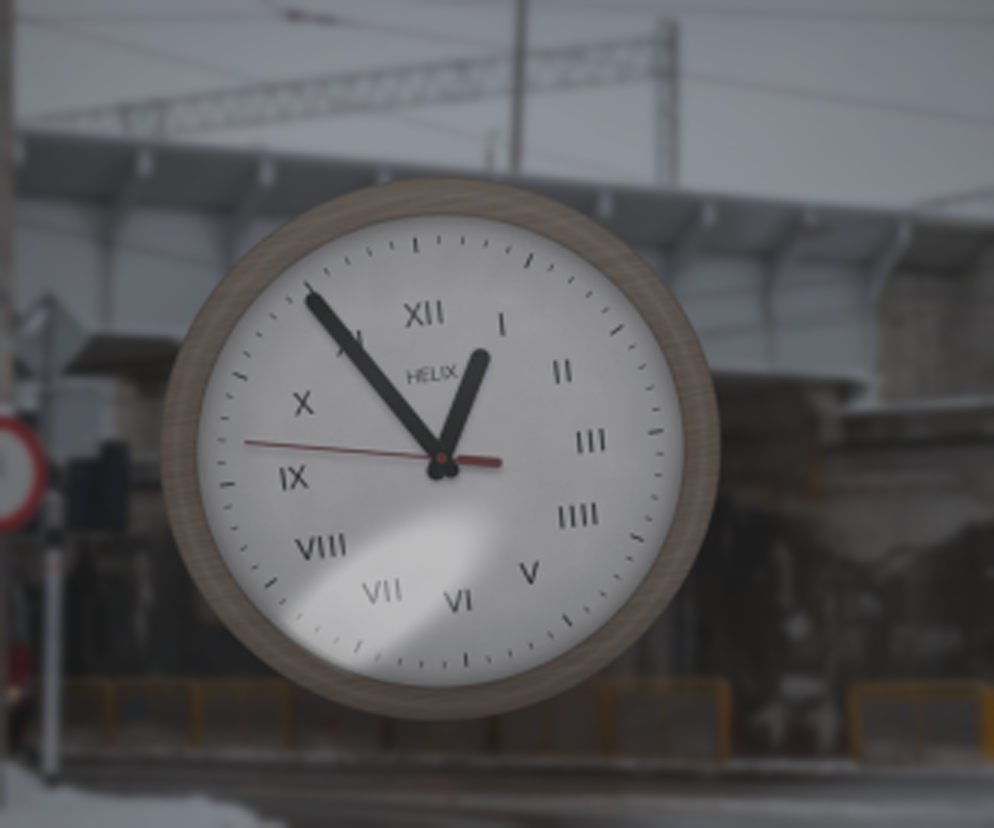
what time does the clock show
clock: 12:54:47
